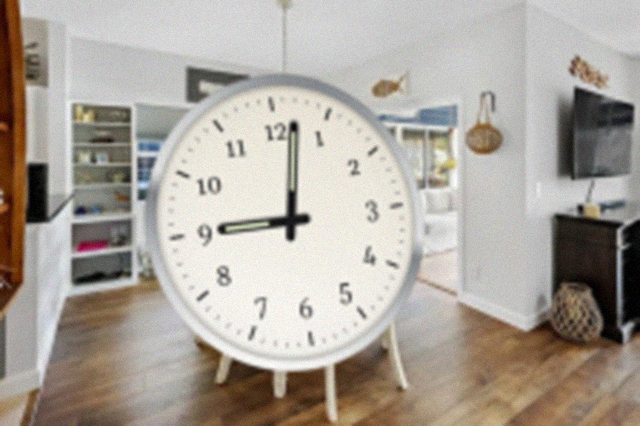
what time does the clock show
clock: 9:02
